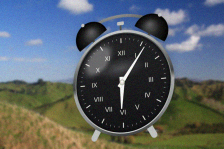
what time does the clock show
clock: 6:06
